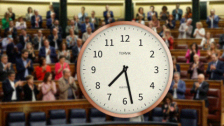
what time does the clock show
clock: 7:28
